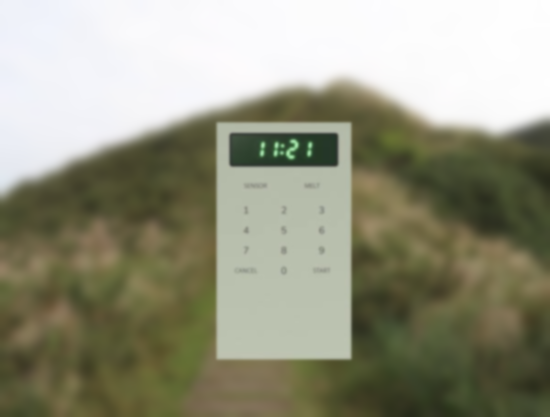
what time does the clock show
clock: 11:21
